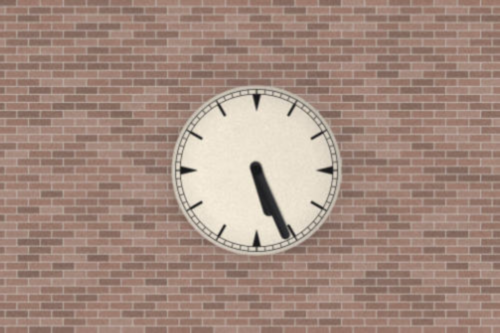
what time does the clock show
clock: 5:26
